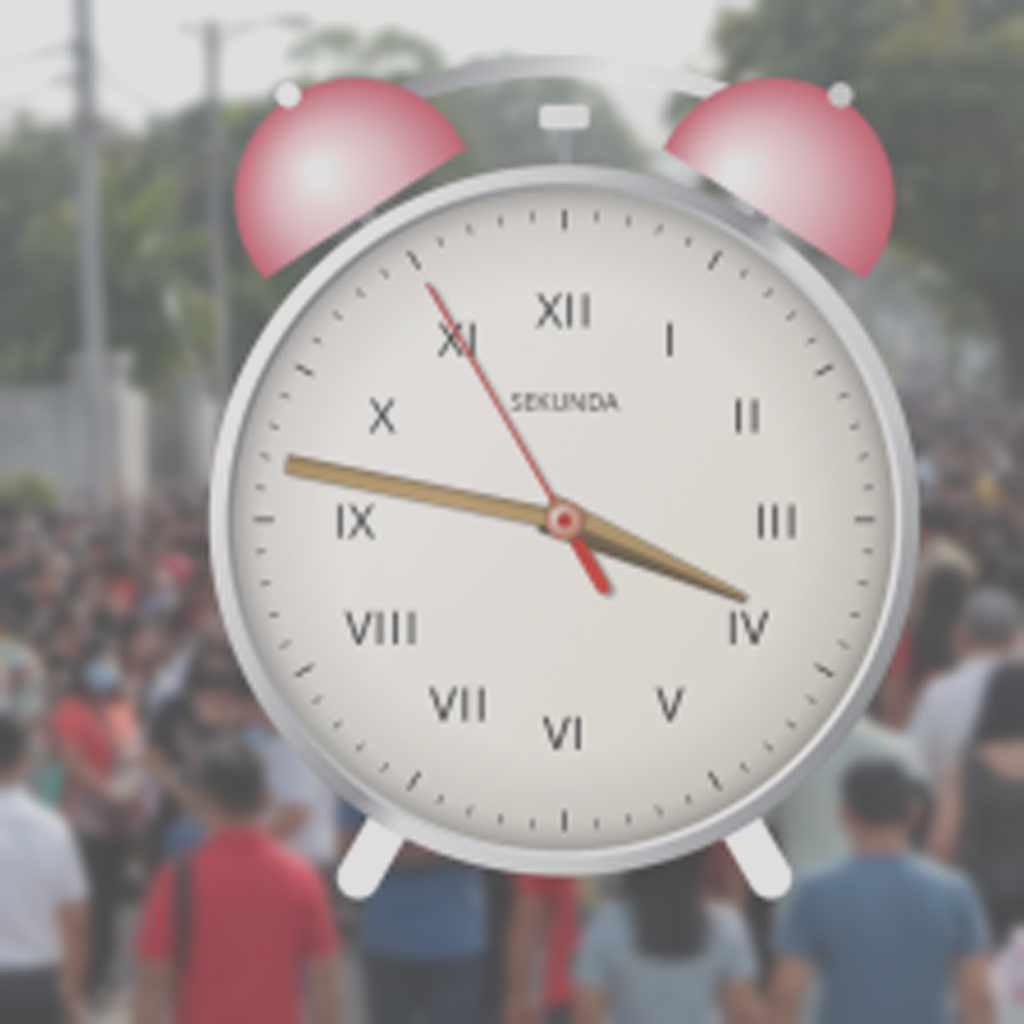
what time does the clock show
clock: 3:46:55
